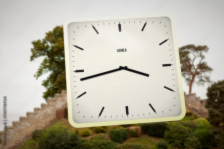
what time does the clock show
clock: 3:43
